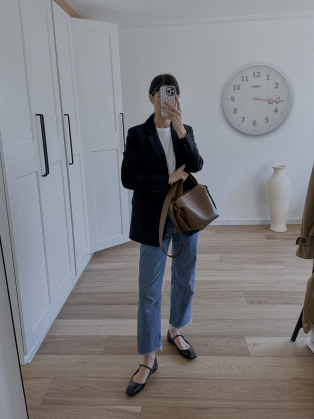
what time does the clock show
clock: 3:16
